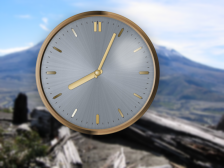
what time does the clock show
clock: 8:04
